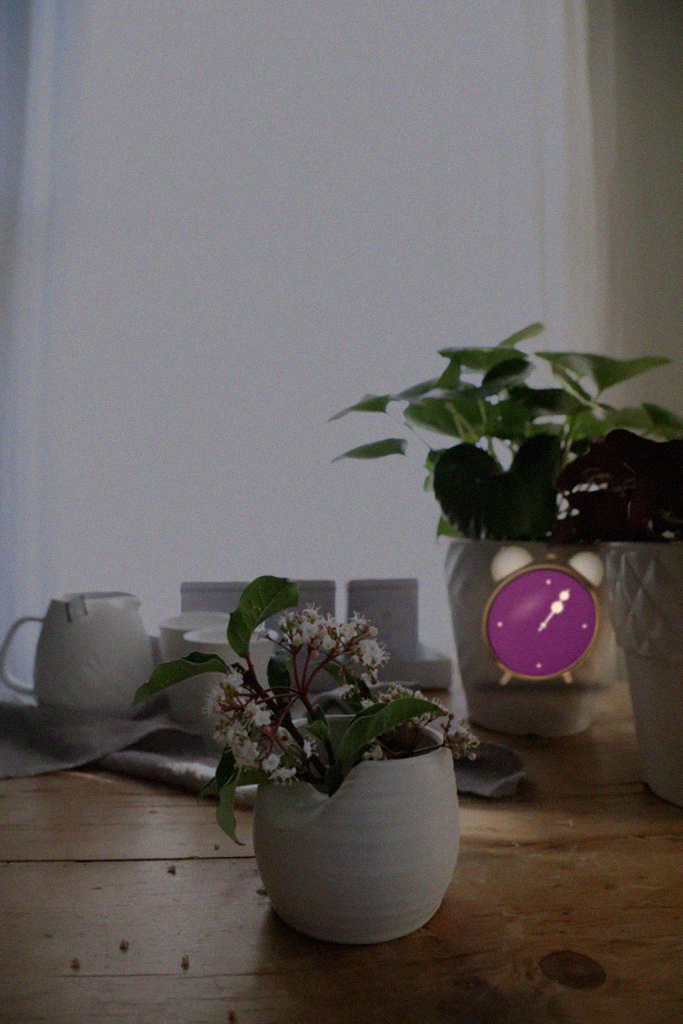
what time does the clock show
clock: 1:05
